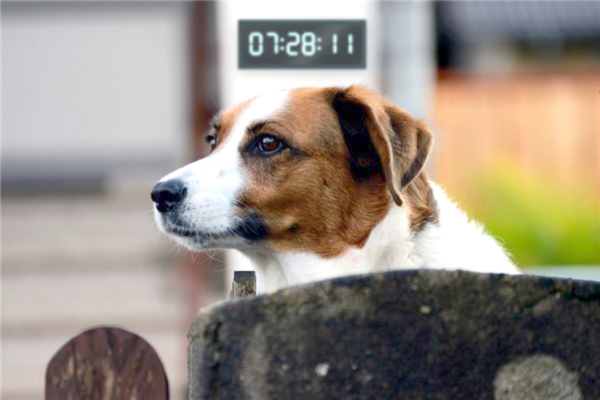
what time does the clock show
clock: 7:28:11
